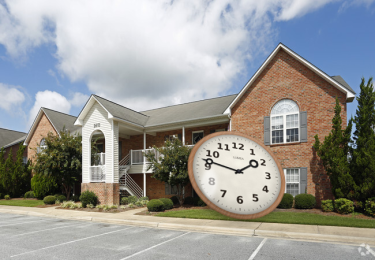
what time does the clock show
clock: 1:47
